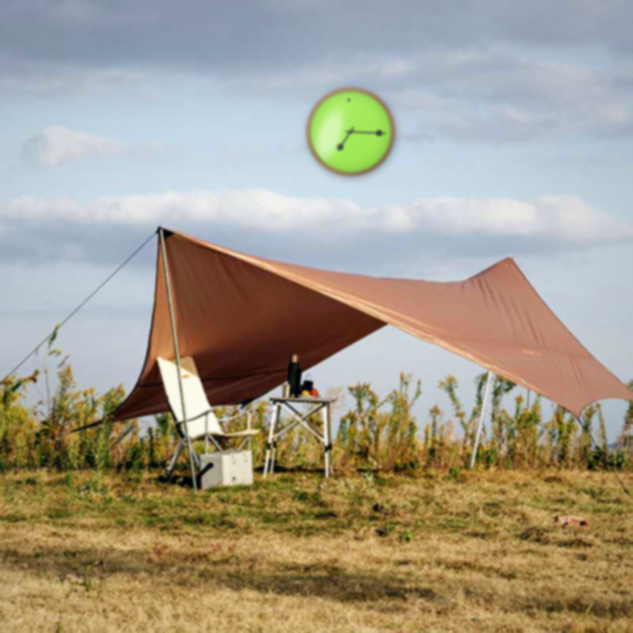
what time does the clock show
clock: 7:16
